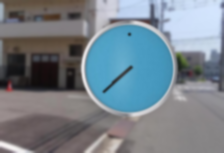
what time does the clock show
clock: 7:38
